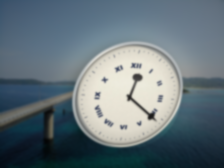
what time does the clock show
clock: 12:21
